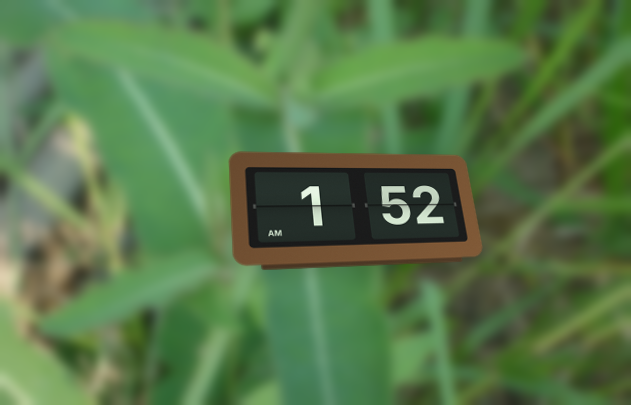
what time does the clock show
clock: 1:52
